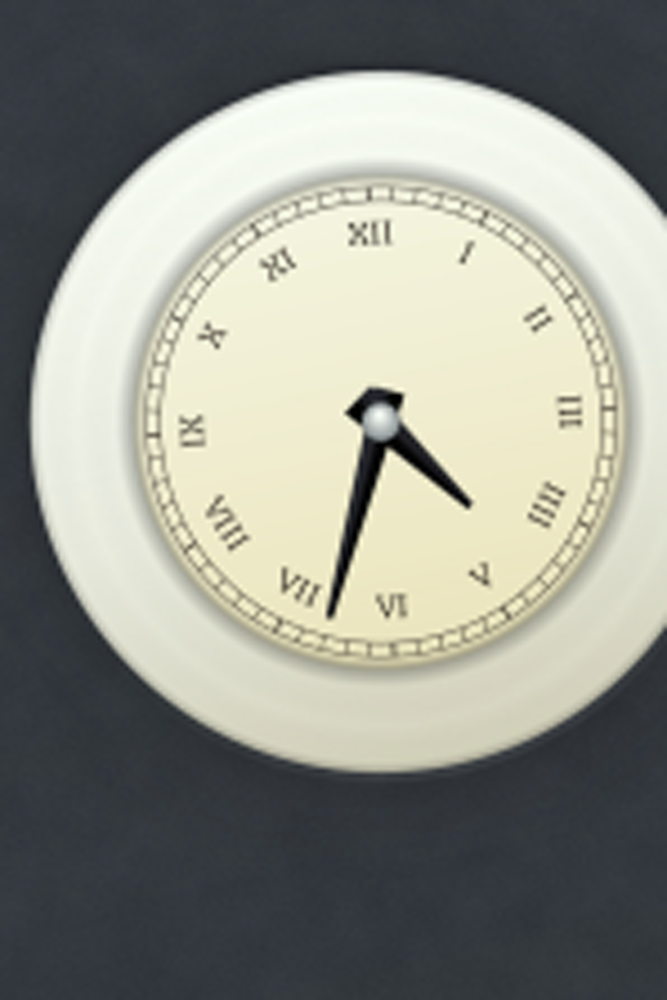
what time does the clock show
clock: 4:33
